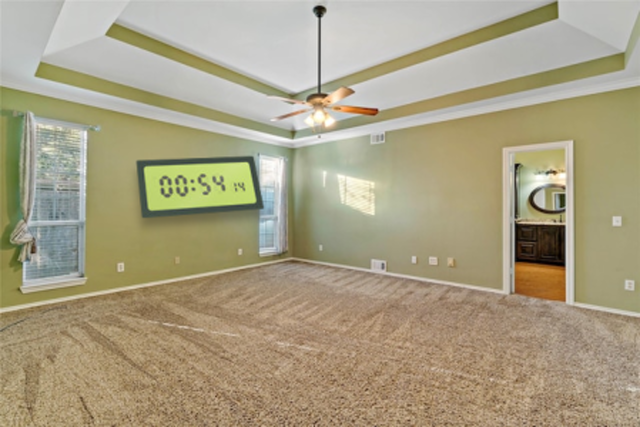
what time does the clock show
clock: 0:54:14
